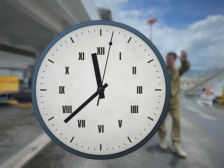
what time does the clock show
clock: 11:38:02
